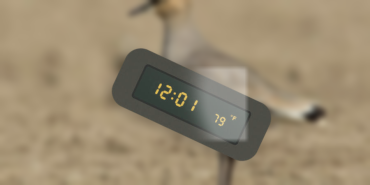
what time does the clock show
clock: 12:01
